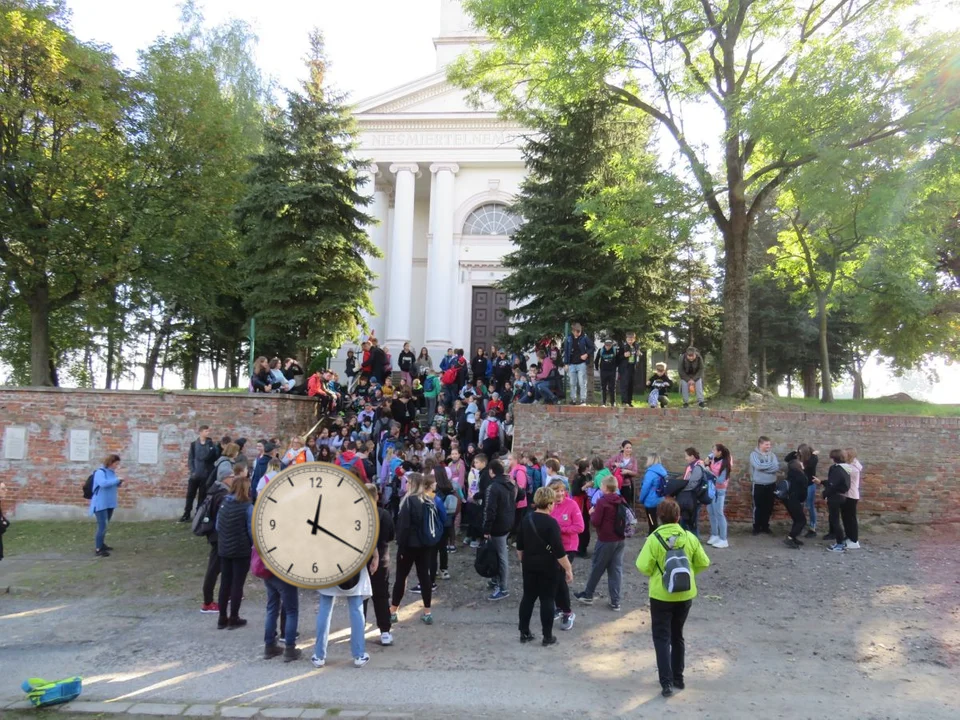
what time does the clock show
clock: 12:20
